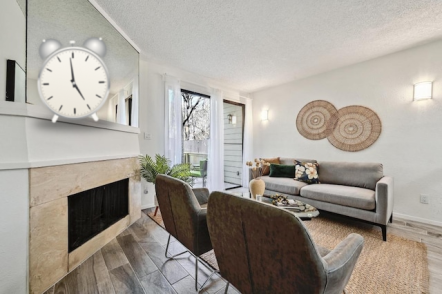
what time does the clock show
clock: 4:59
